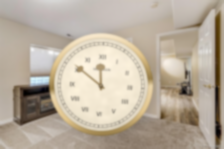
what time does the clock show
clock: 11:51
